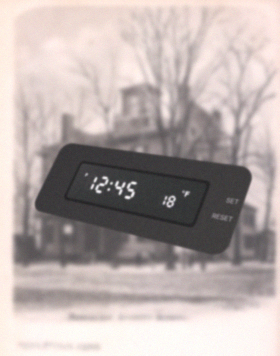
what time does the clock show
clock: 12:45
